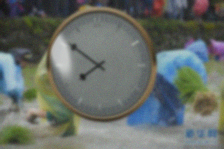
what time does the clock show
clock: 7:51
